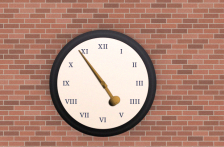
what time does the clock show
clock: 4:54
